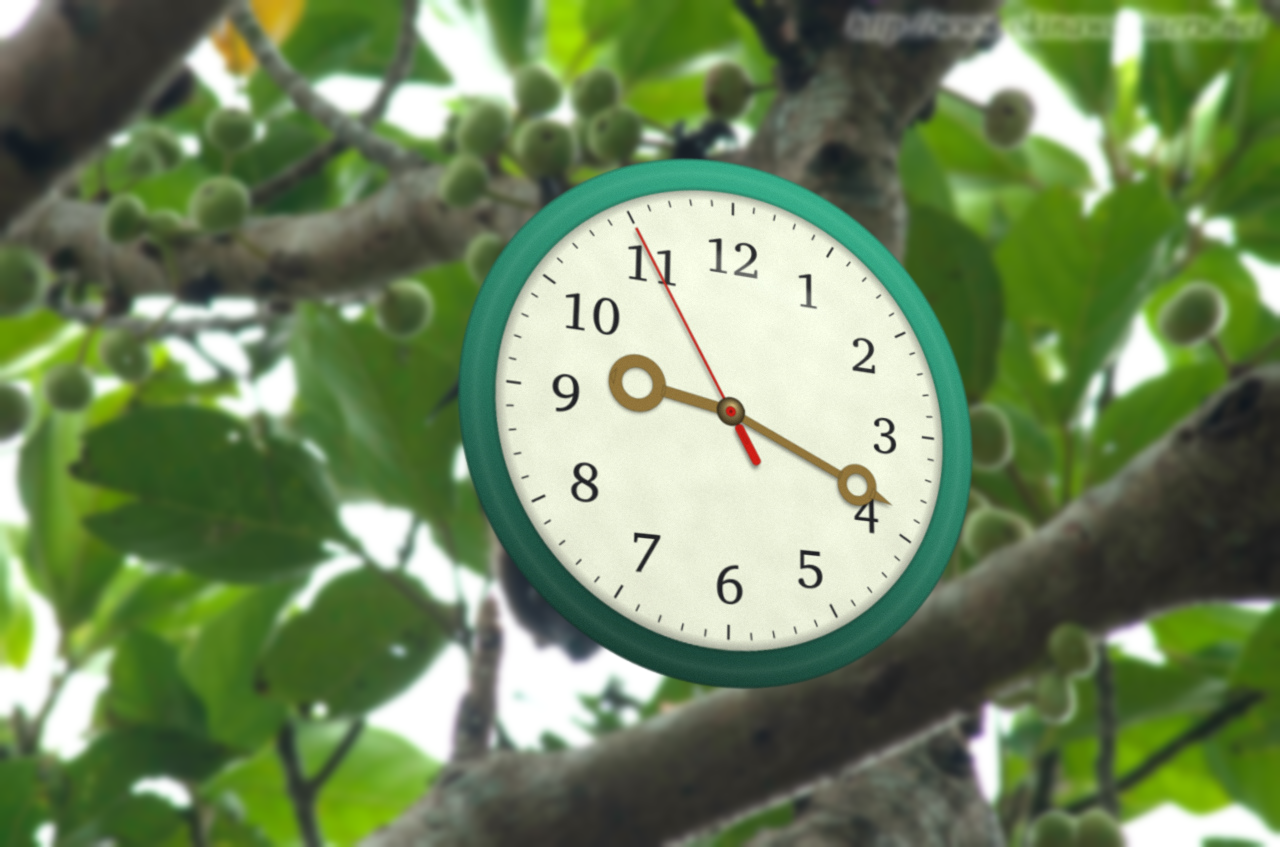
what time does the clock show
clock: 9:18:55
